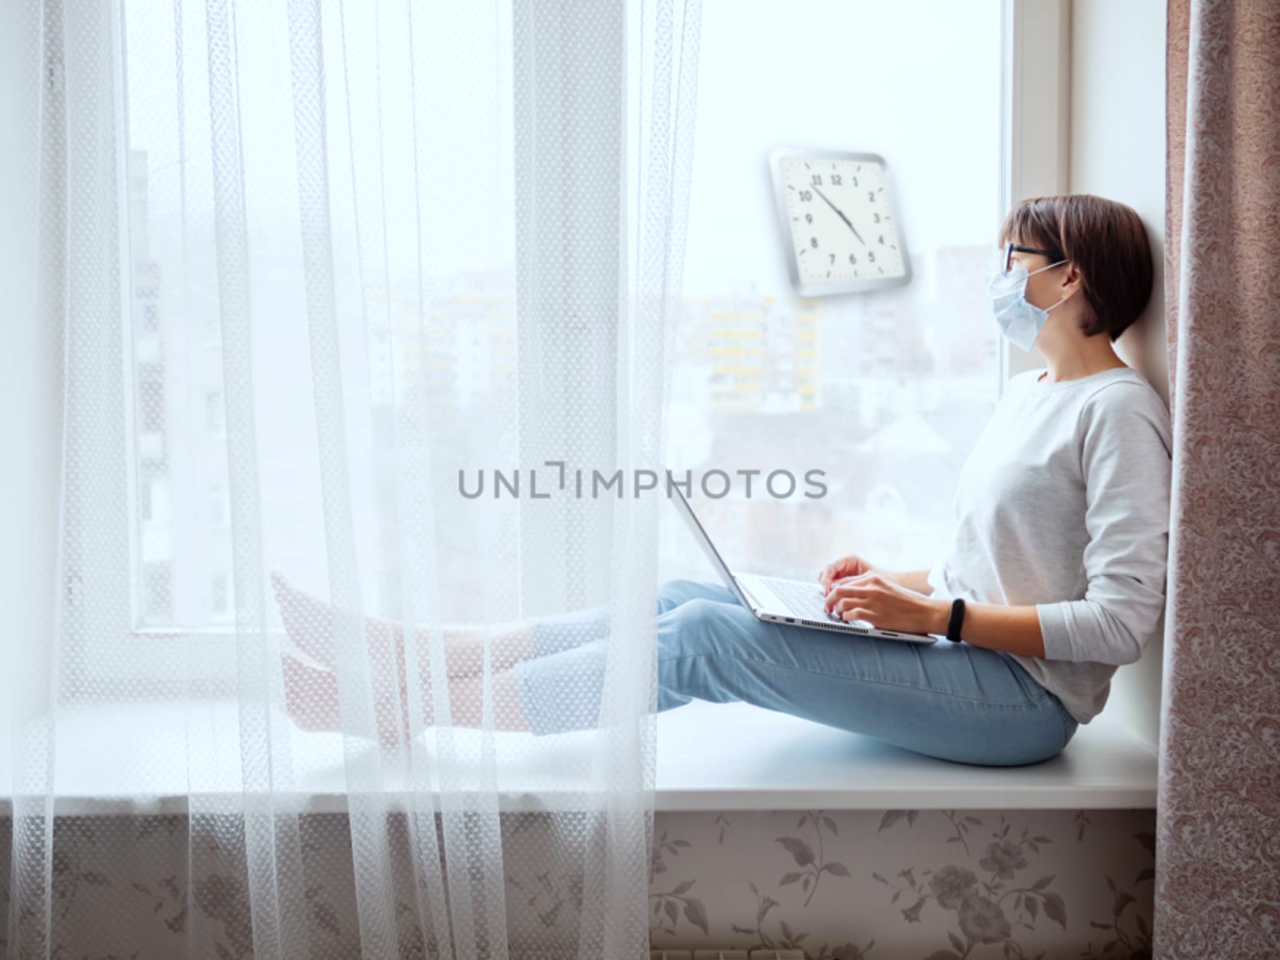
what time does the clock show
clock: 4:53
